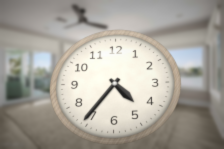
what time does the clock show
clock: 4:36
